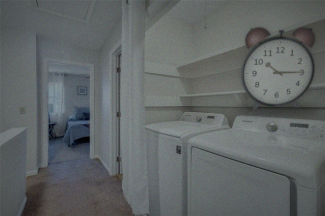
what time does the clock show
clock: 10:15
